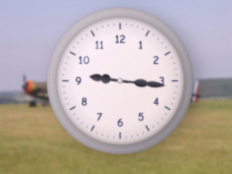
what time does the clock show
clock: 9:16
